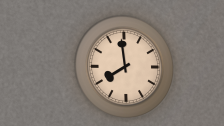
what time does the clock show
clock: 7:59
